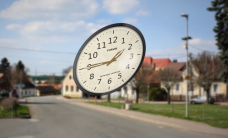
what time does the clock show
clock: 1:45
